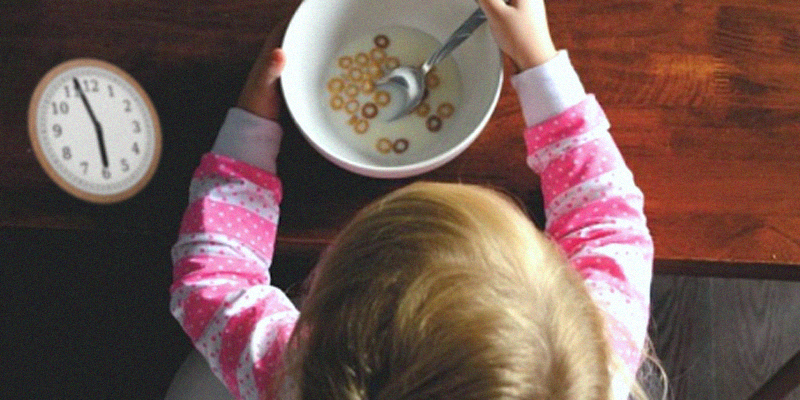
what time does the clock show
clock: 5:57
